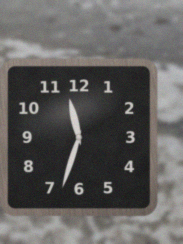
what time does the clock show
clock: 11:33
